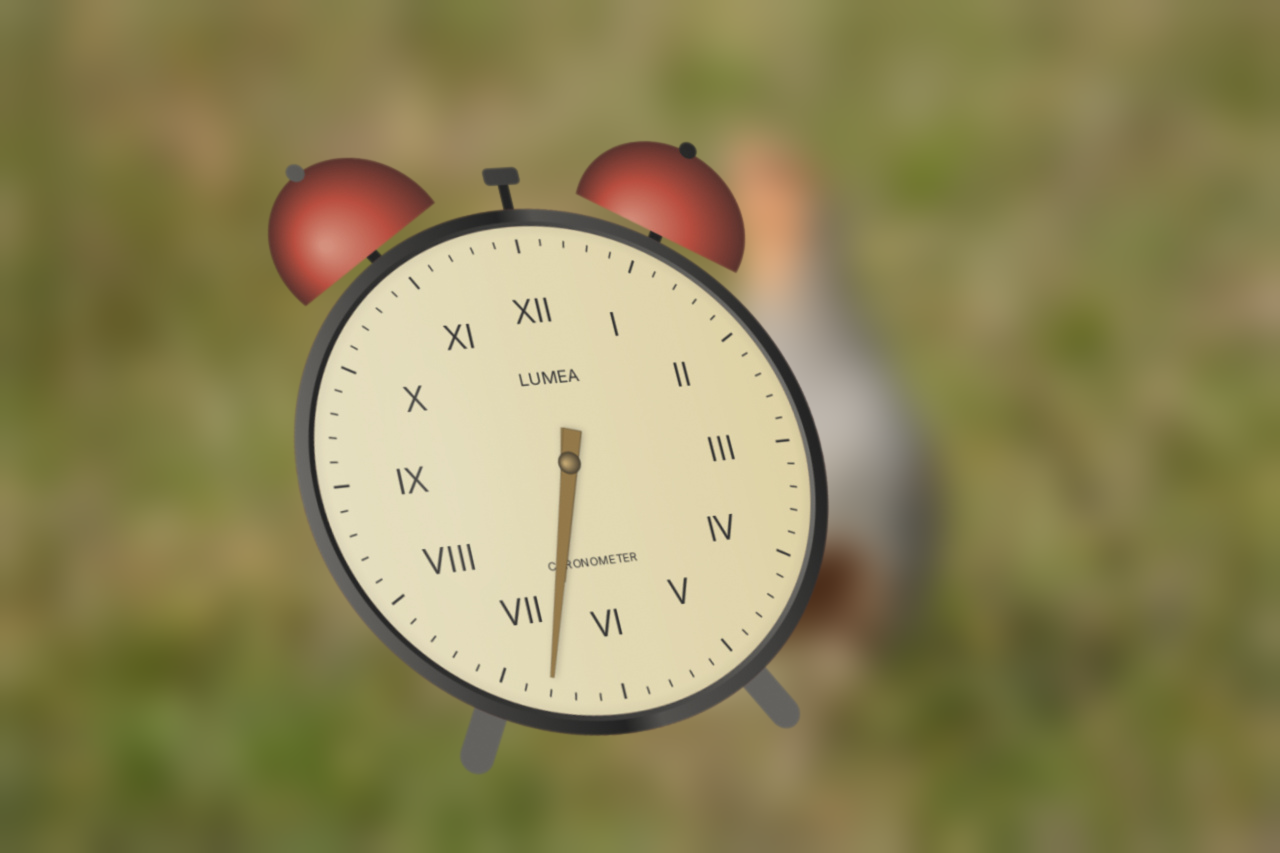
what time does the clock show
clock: 6:33
